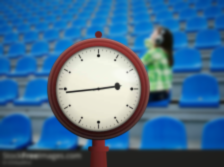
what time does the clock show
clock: 2:44
